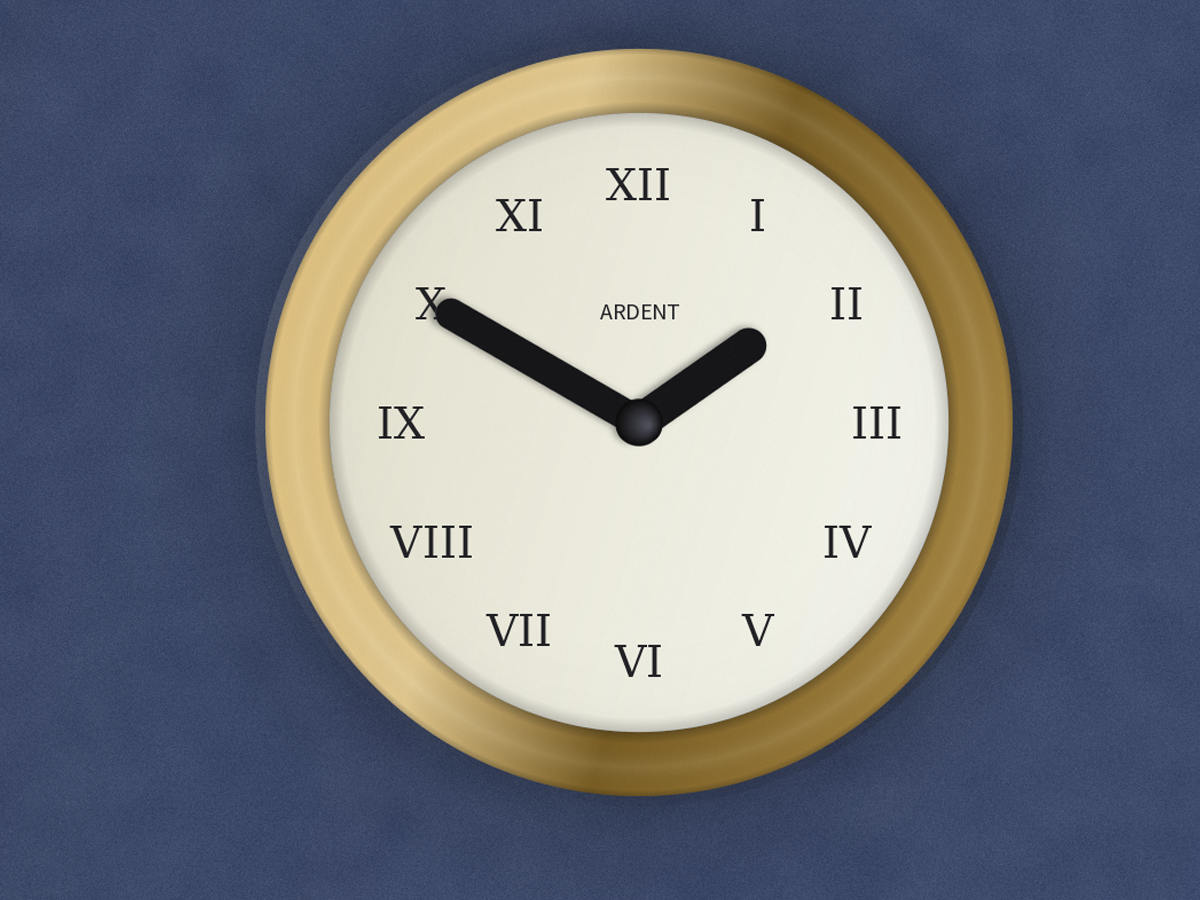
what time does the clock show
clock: 1:50
